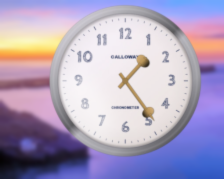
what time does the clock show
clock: 1:24
